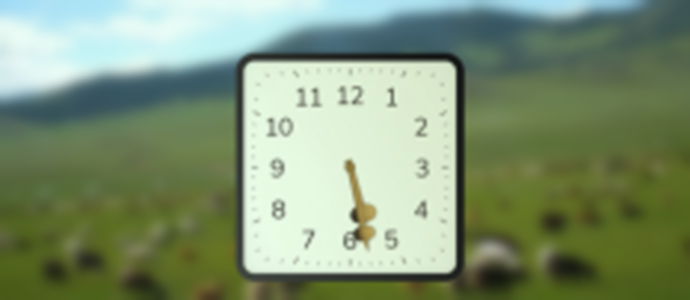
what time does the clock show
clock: 5:28
